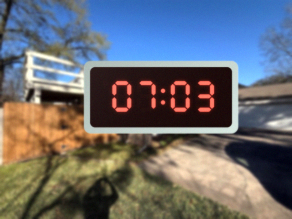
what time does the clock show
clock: 7:03
